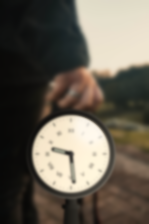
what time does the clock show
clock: 9:29
